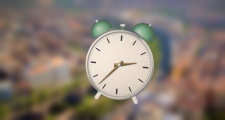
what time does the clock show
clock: 2:37
